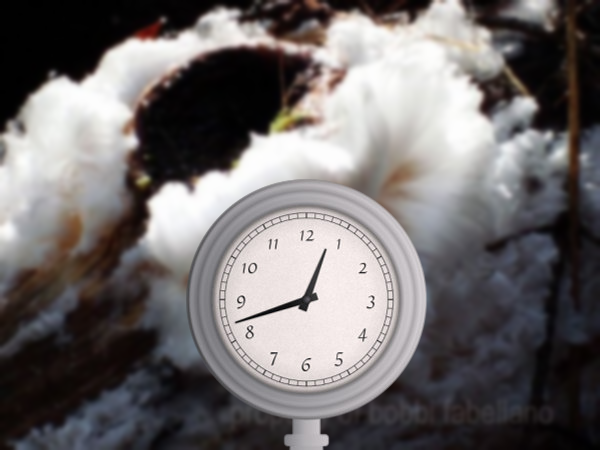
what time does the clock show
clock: 12:42
